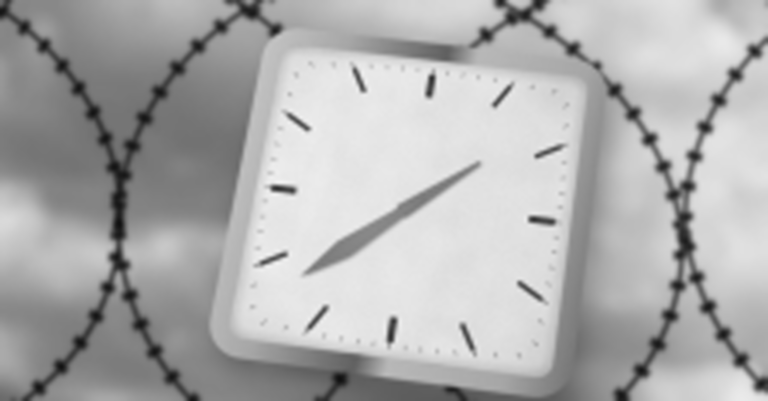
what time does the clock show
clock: 1:38
